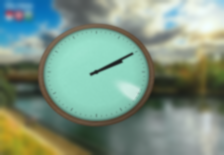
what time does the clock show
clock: 2:10
